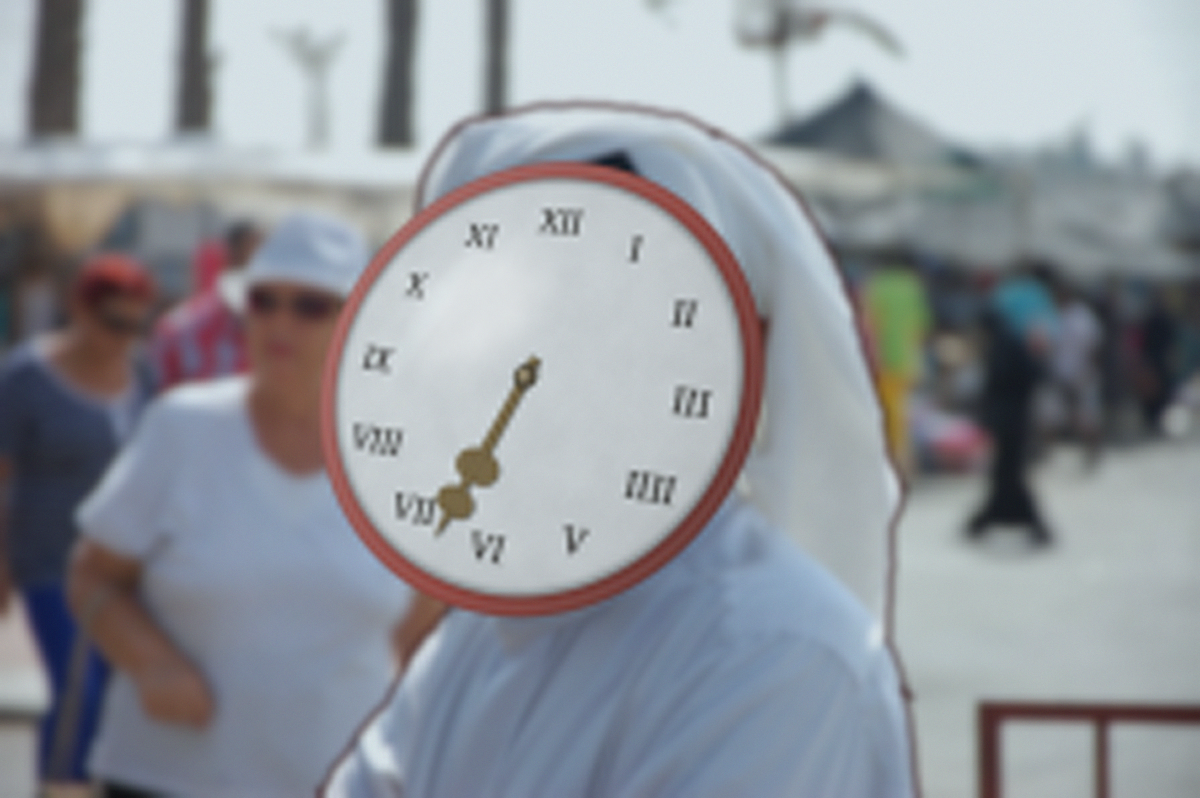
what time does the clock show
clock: 6:33
